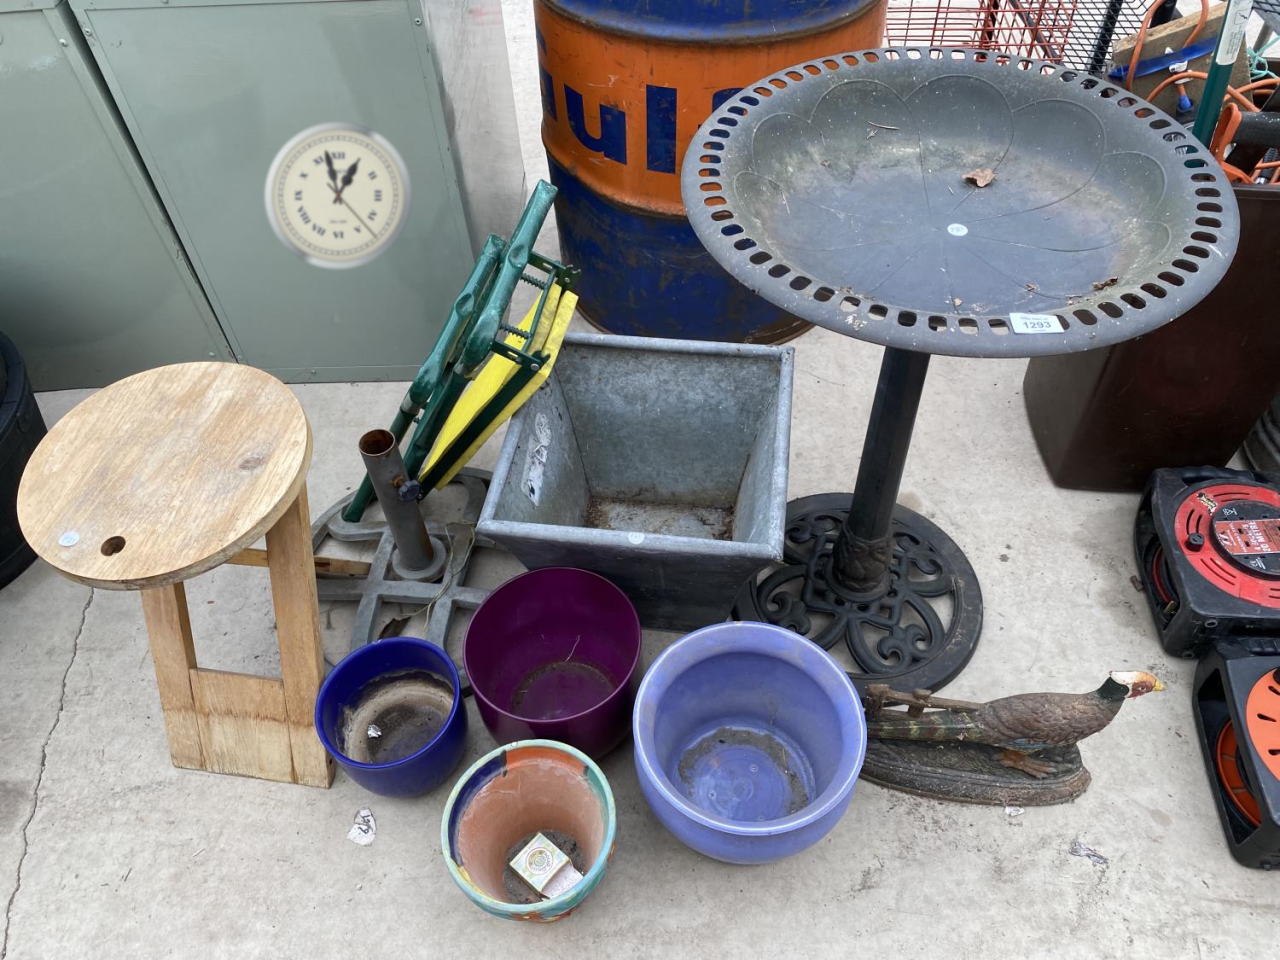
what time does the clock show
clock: 12:57:23
